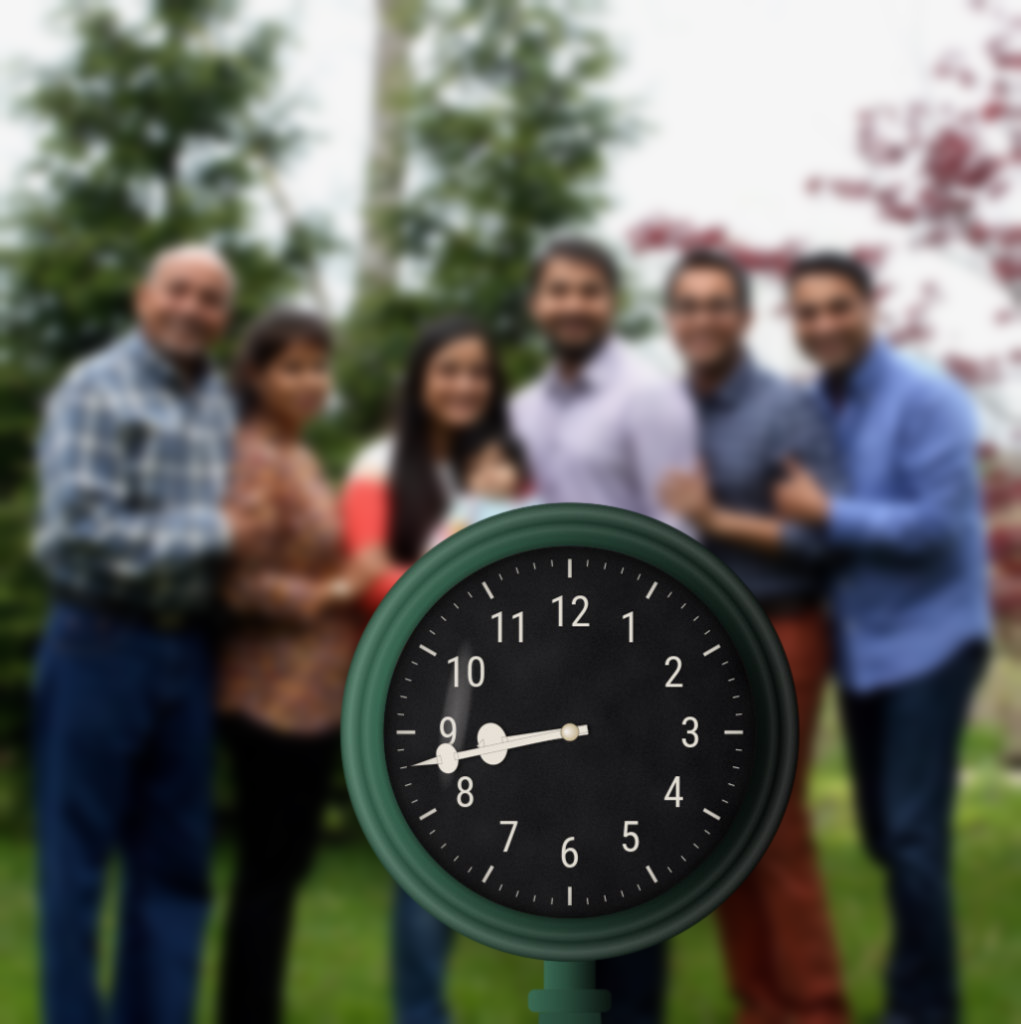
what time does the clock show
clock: 8:43
